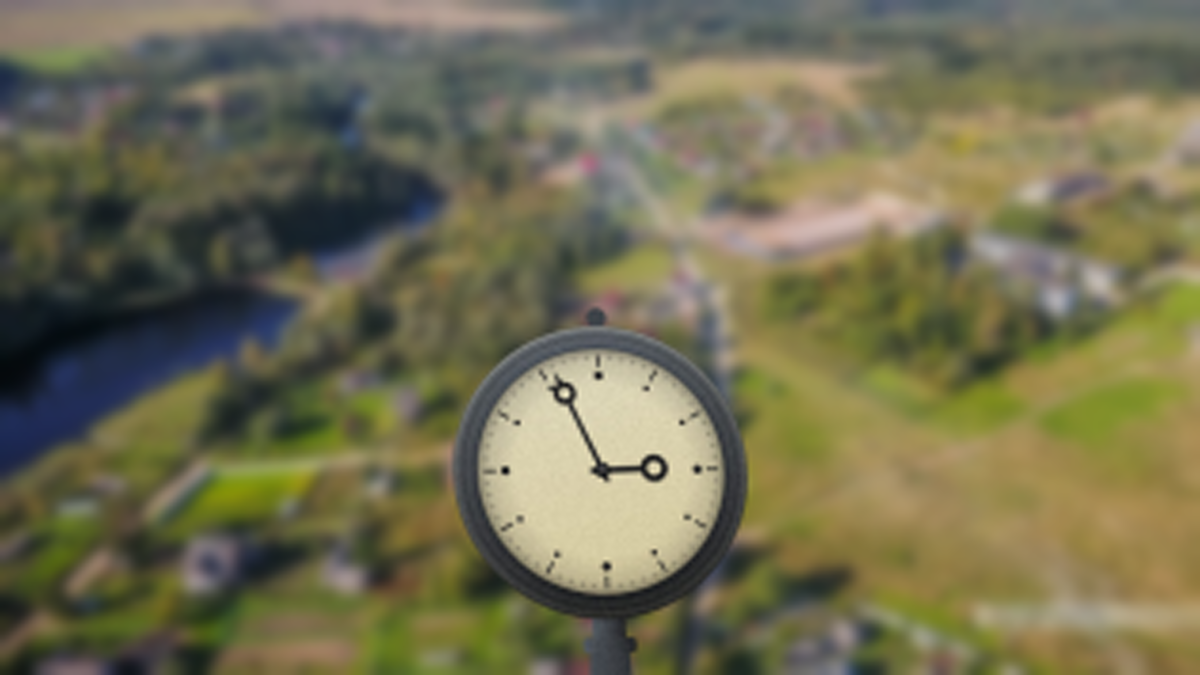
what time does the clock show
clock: 2:56
